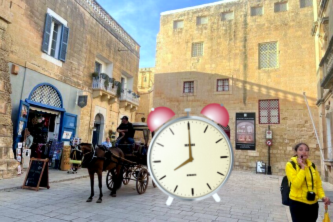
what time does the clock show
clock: 8:00
